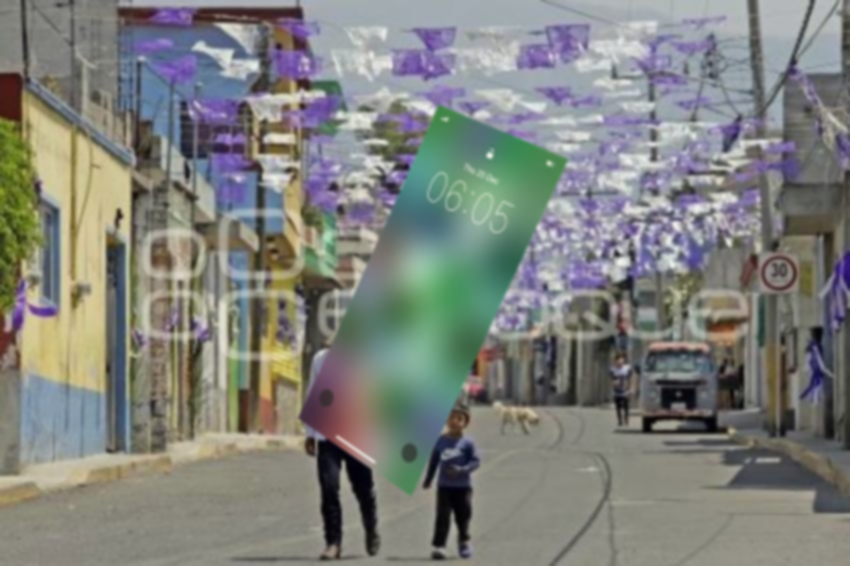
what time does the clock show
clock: 6:05
